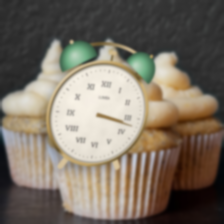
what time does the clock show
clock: 3:17
